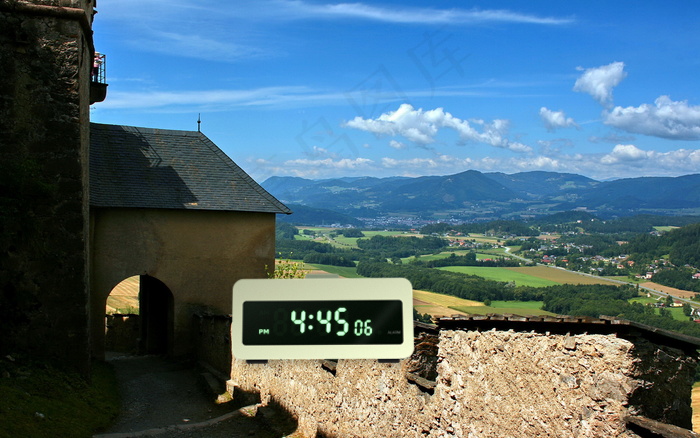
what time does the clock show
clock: 4:45:06
